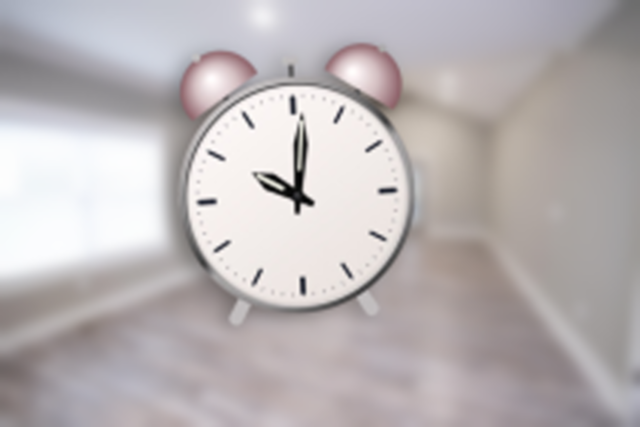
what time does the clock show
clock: 10:01
